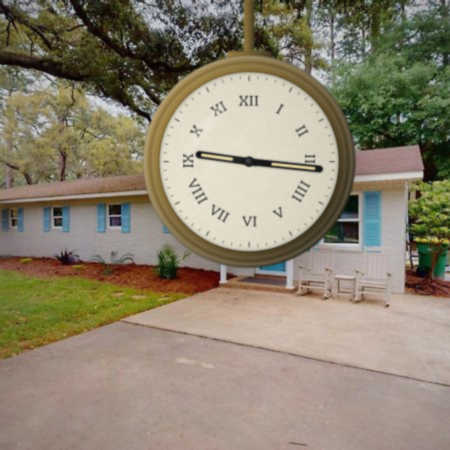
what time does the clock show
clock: 9:16
